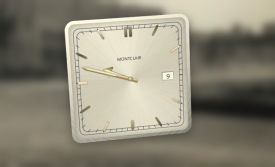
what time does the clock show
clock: 9:48
